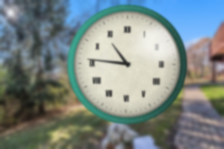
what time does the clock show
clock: 10:46
